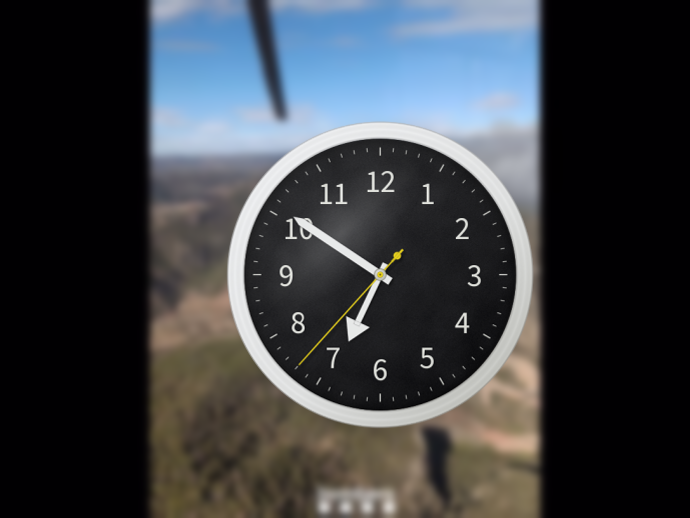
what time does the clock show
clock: 6:50:37
